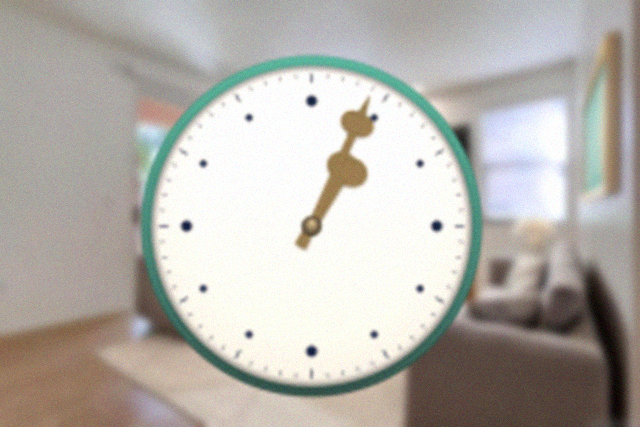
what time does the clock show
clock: 1:04
